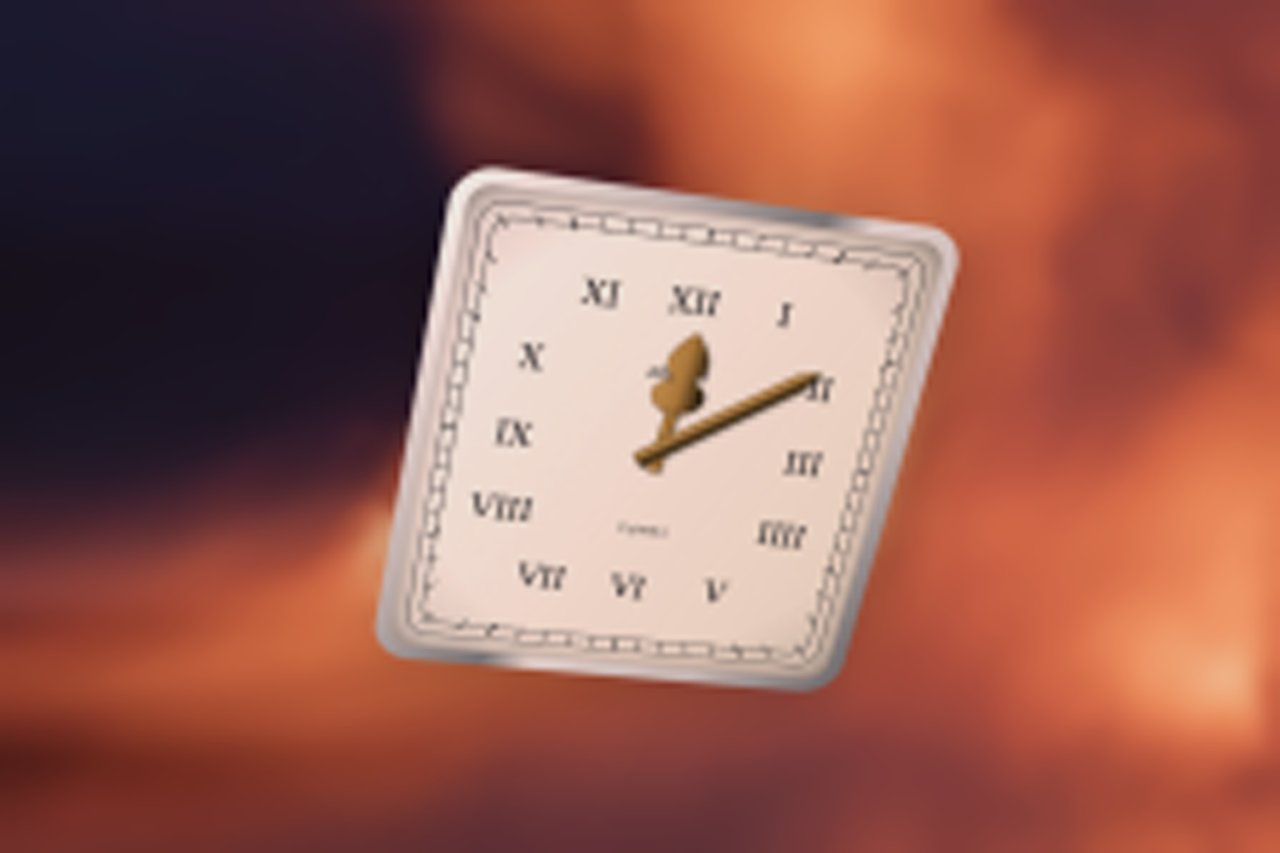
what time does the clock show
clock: 12:09
